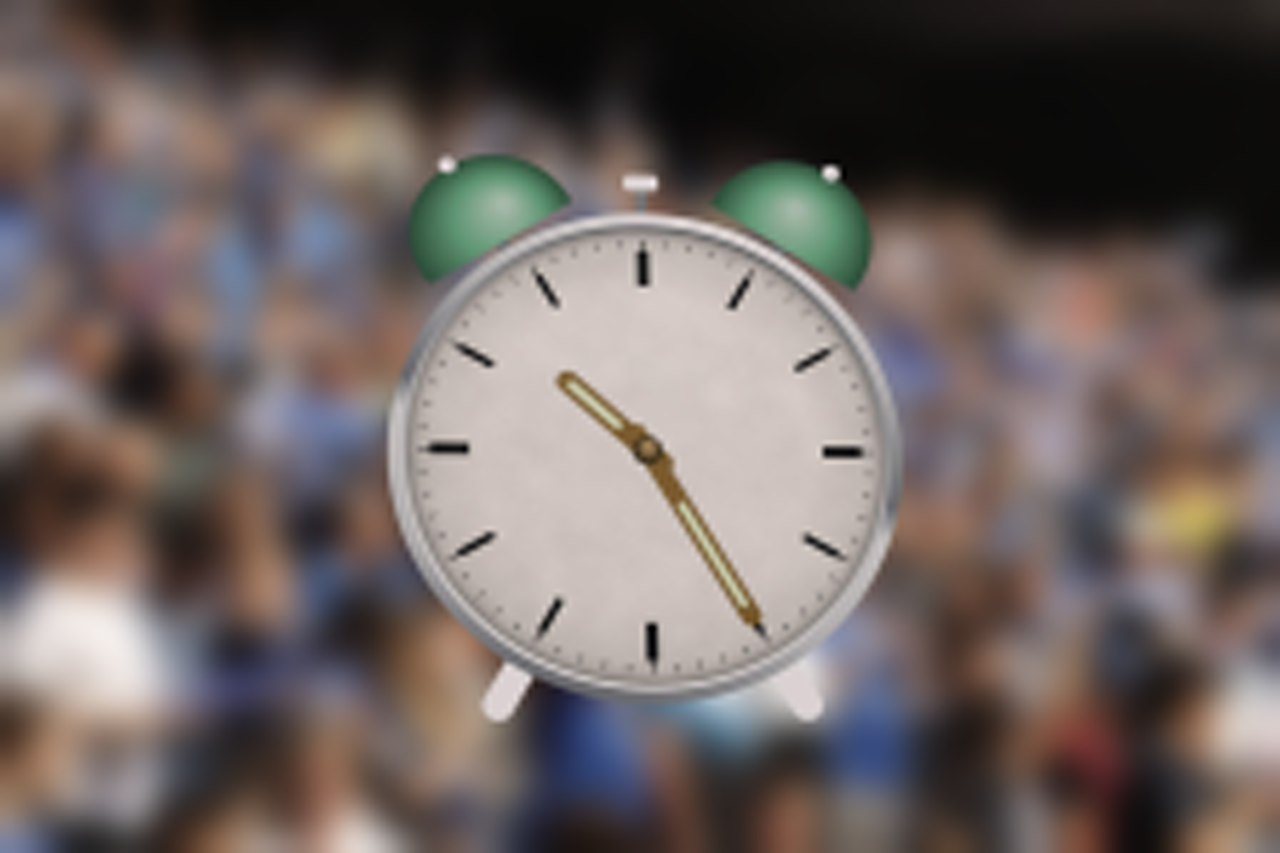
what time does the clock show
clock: 10:25
